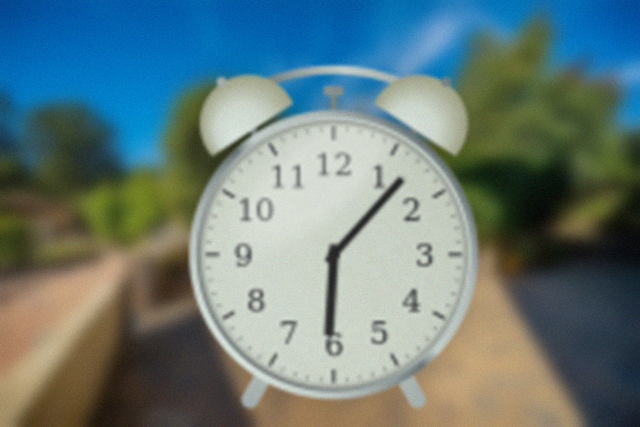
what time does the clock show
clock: 6:07
